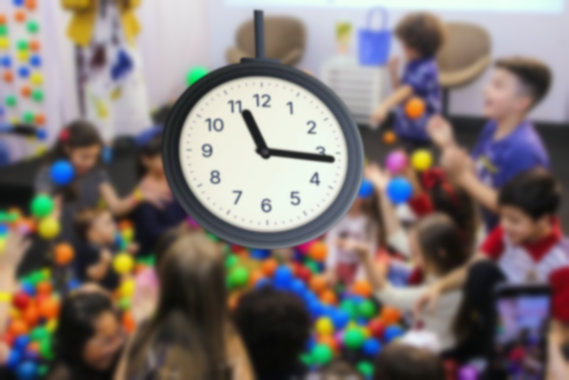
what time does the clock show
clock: 11:16
